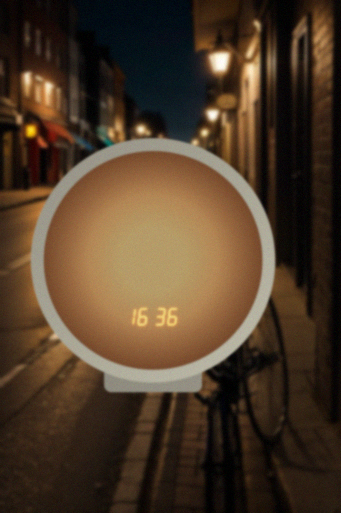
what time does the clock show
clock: 16:36
